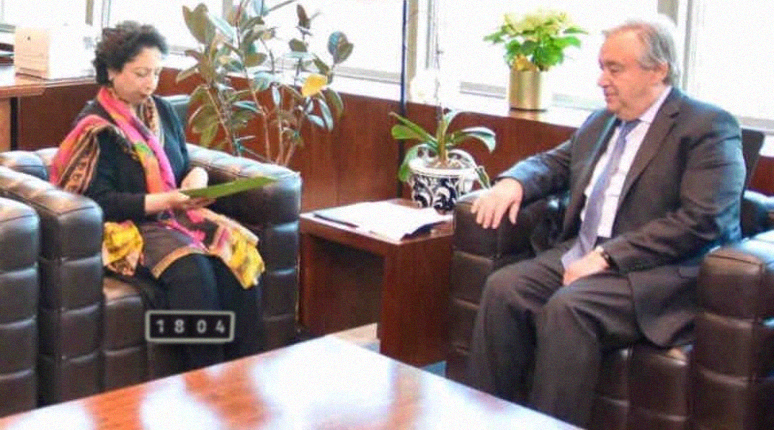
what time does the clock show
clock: 18:04
